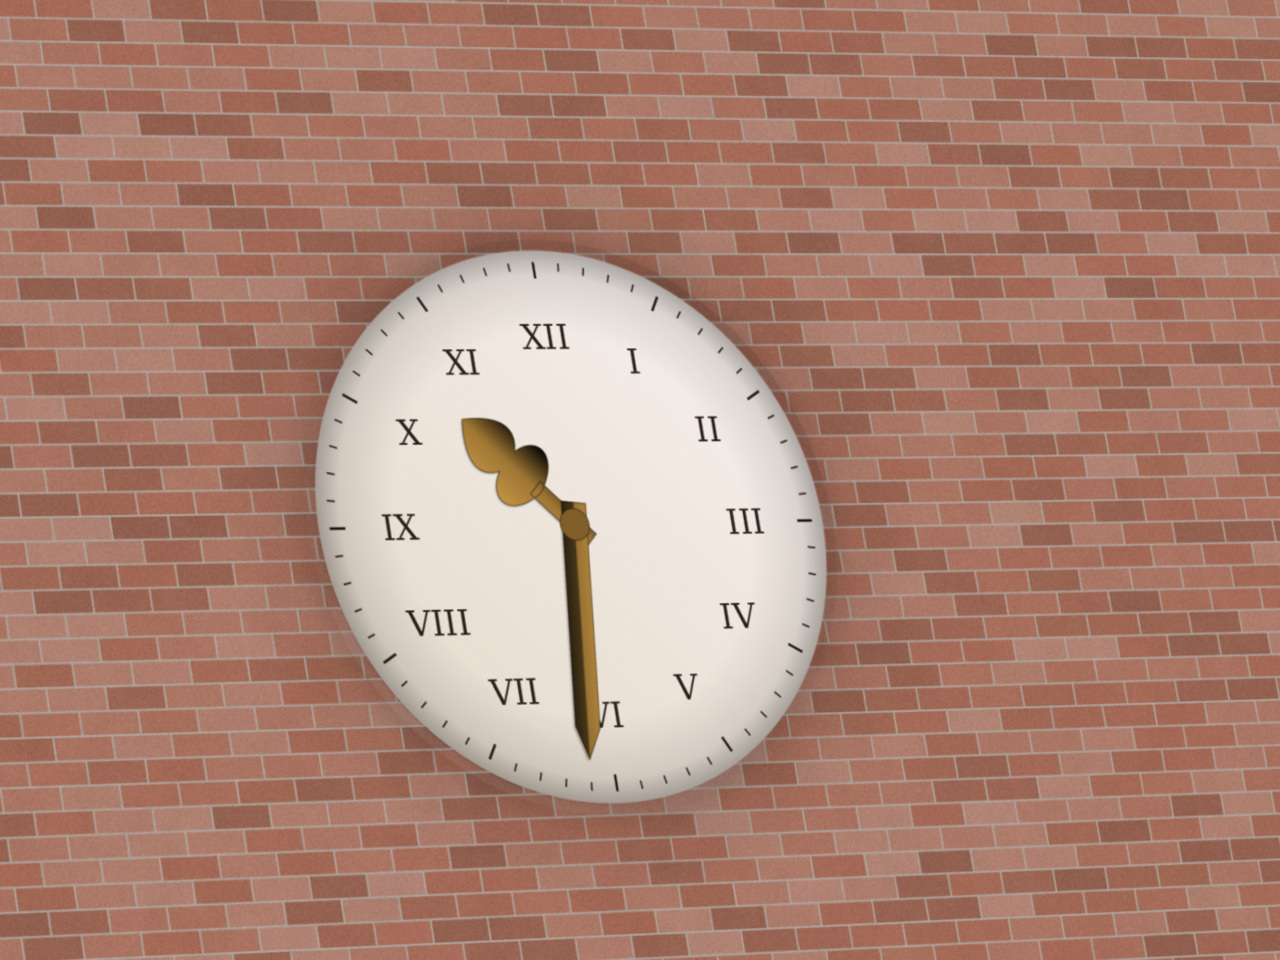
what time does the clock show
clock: 10:31
